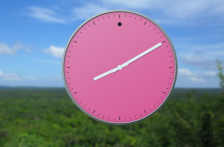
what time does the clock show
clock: 8:10
